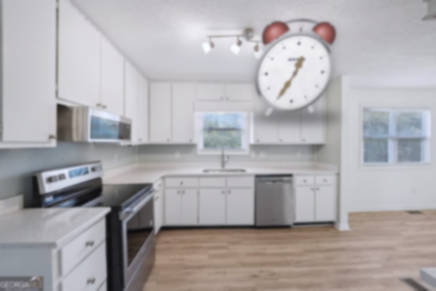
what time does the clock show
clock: 12:35
